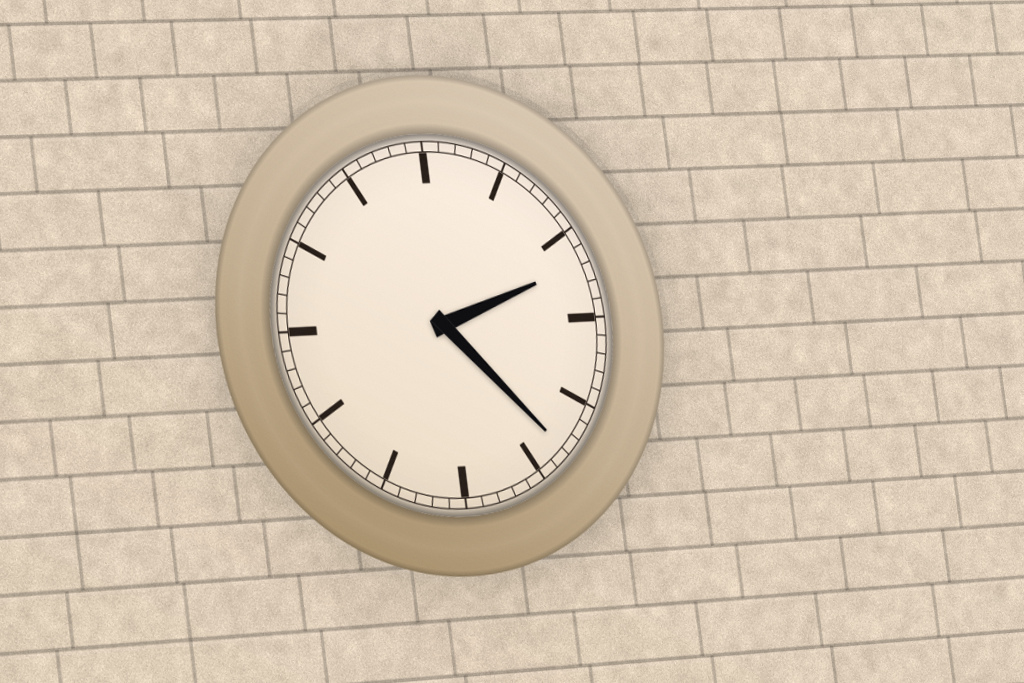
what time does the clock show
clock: 2:23
